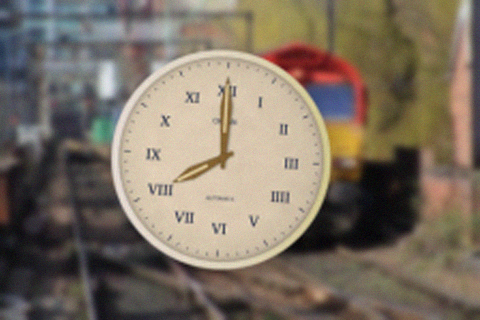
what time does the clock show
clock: 8:00
